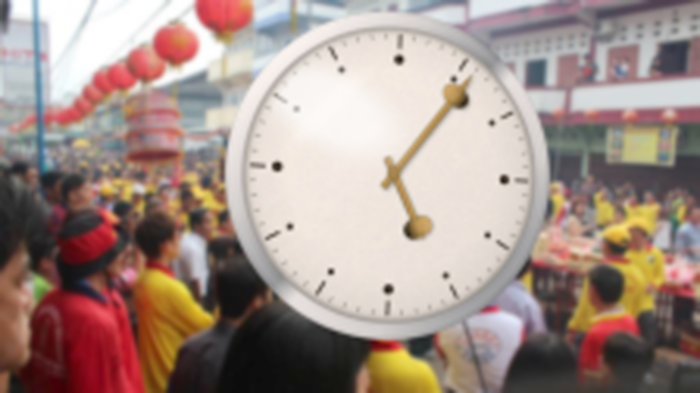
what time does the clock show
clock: 5:06
